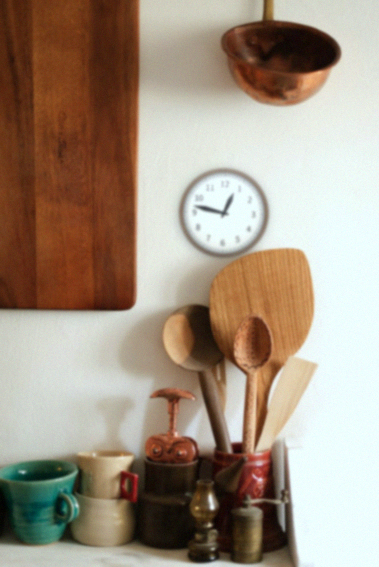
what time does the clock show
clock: 12:47
